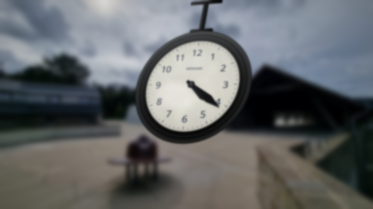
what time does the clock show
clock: 4:21
